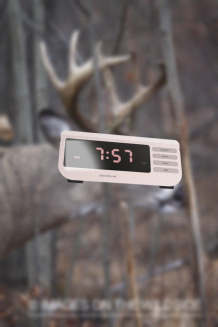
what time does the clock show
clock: 7:57
